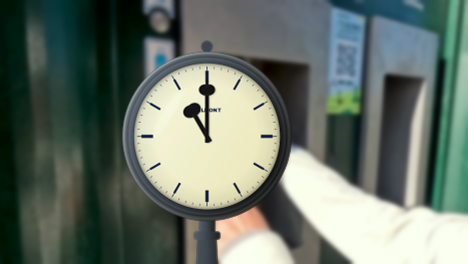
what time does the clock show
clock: 11:00
